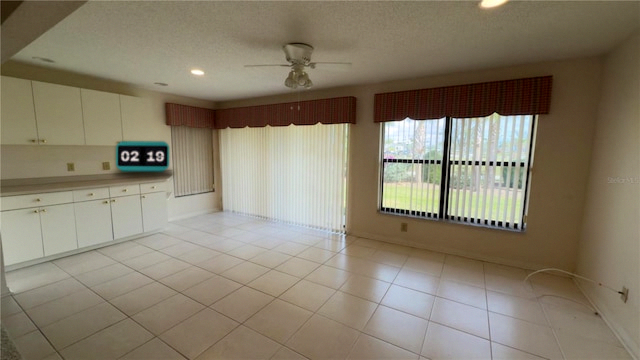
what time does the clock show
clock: 2:19
